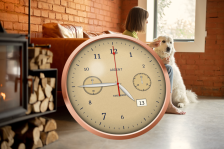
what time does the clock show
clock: 4:45
